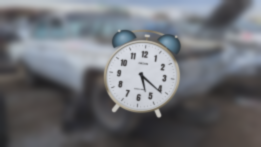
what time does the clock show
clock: 5:21
